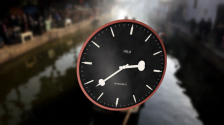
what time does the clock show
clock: 2:38
